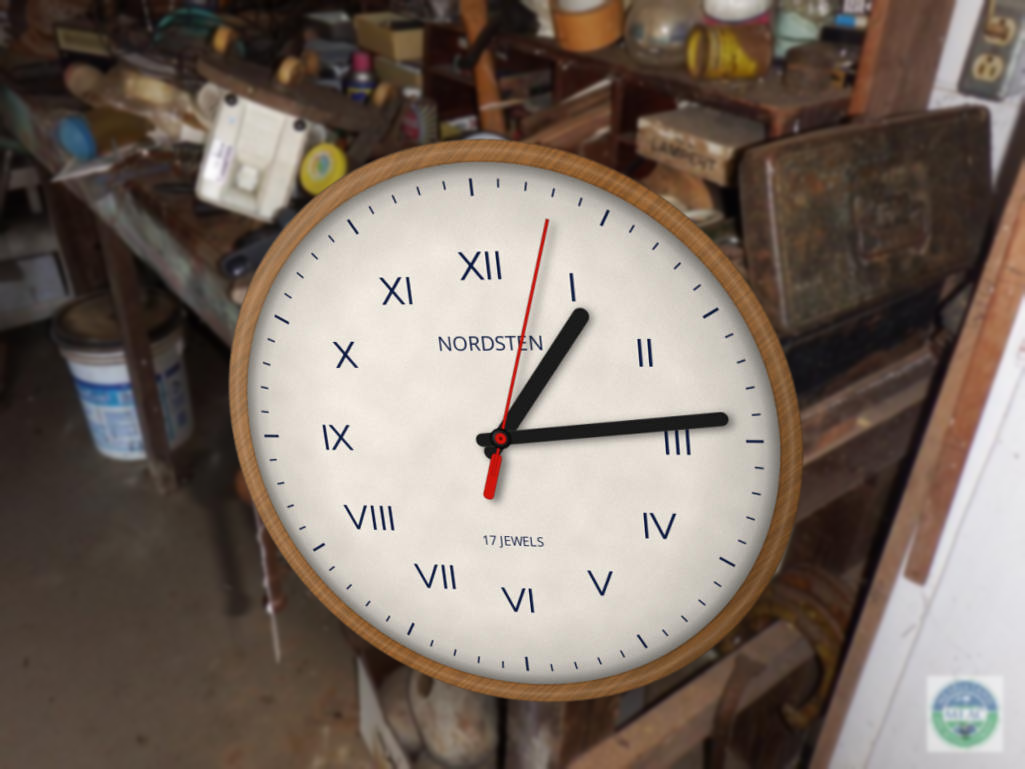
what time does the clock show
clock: 1:14:03
